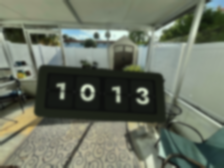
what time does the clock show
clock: 10:13
